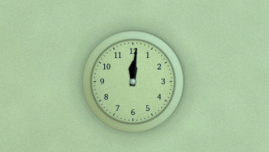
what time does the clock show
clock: 12:01
